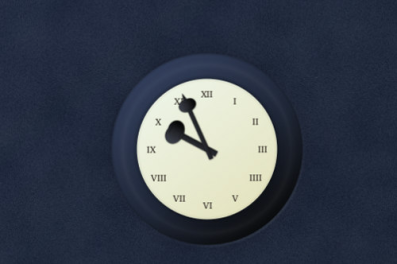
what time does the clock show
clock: 9:56
